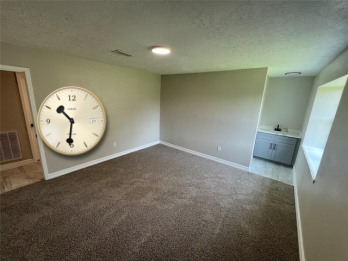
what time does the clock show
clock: 10:31
